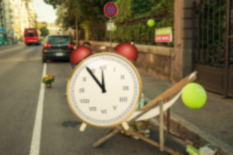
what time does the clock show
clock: 11:54
